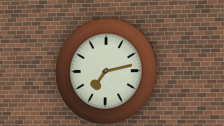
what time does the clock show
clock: 7:13
